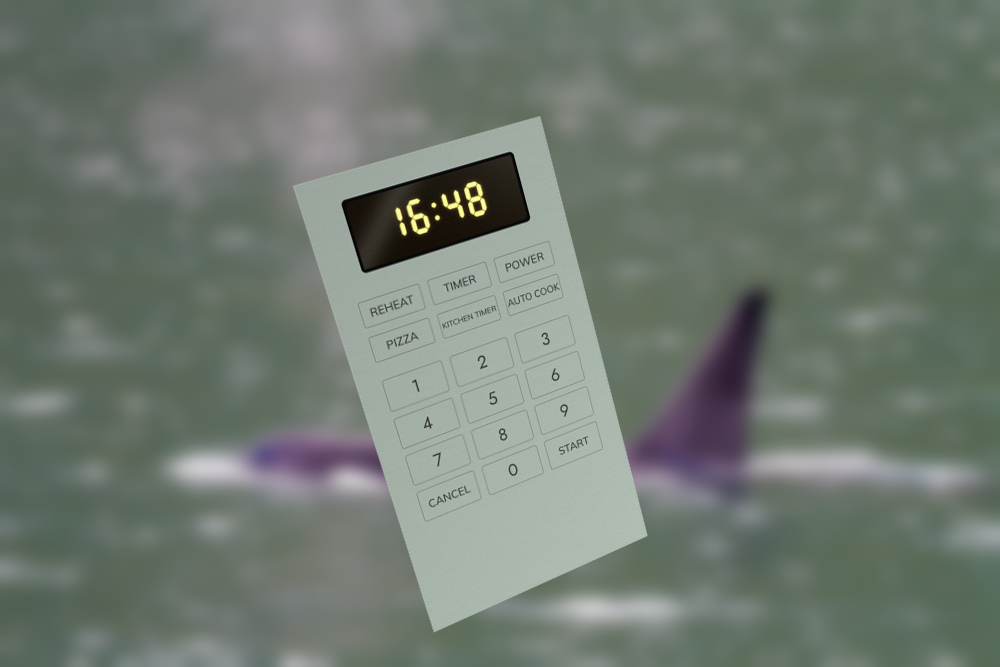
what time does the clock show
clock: 16:48
